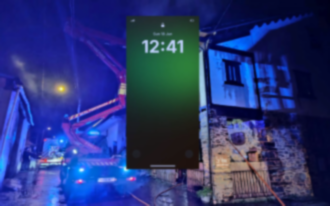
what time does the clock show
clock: 12:41
